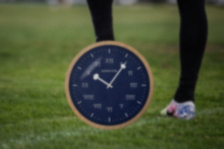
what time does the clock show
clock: 10:06
